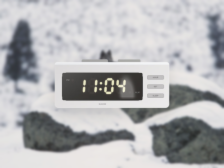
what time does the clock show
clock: 11:04
